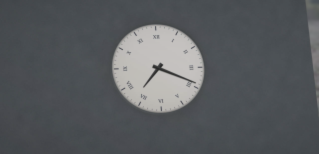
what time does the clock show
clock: 7:19
